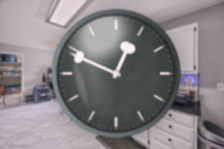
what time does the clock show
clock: 12:49
